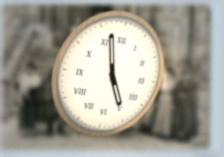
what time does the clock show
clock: 4:57
